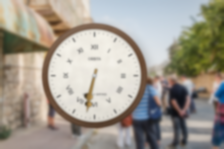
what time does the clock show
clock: 6:32
